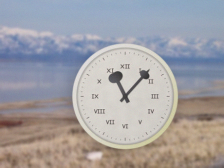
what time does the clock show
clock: 11:07
